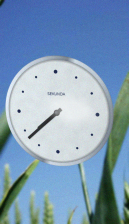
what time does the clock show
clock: 7:38
